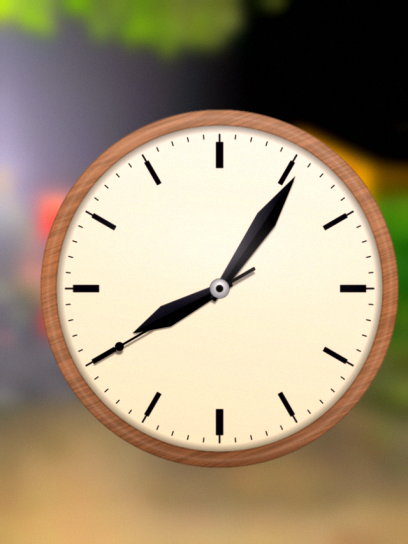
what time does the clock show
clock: 8:05:40
